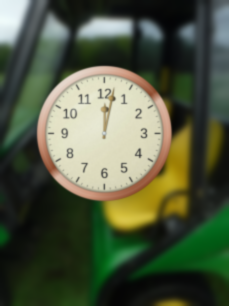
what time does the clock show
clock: 12:02
